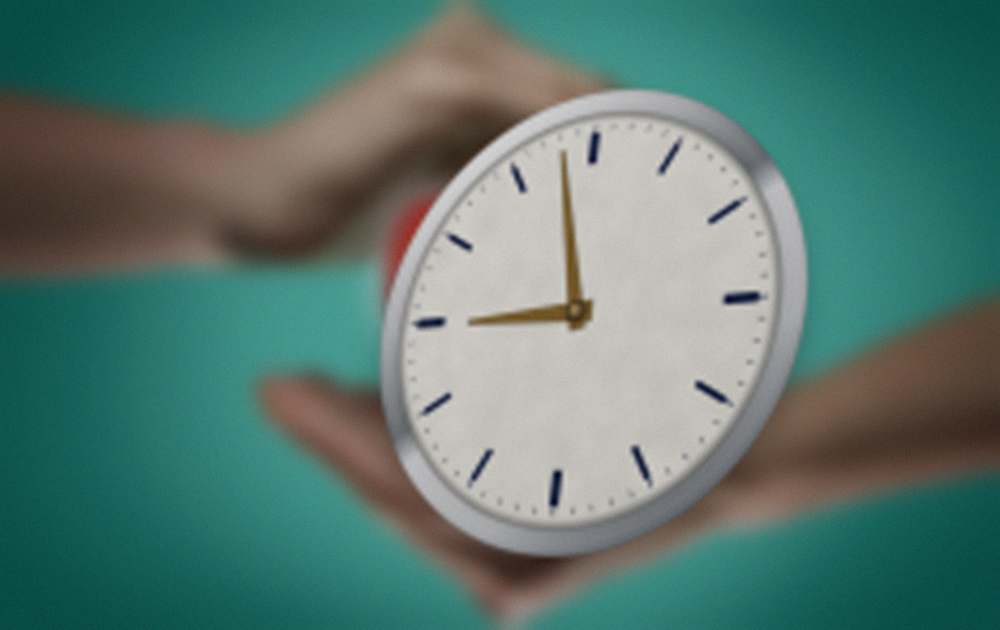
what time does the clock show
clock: 8:58
